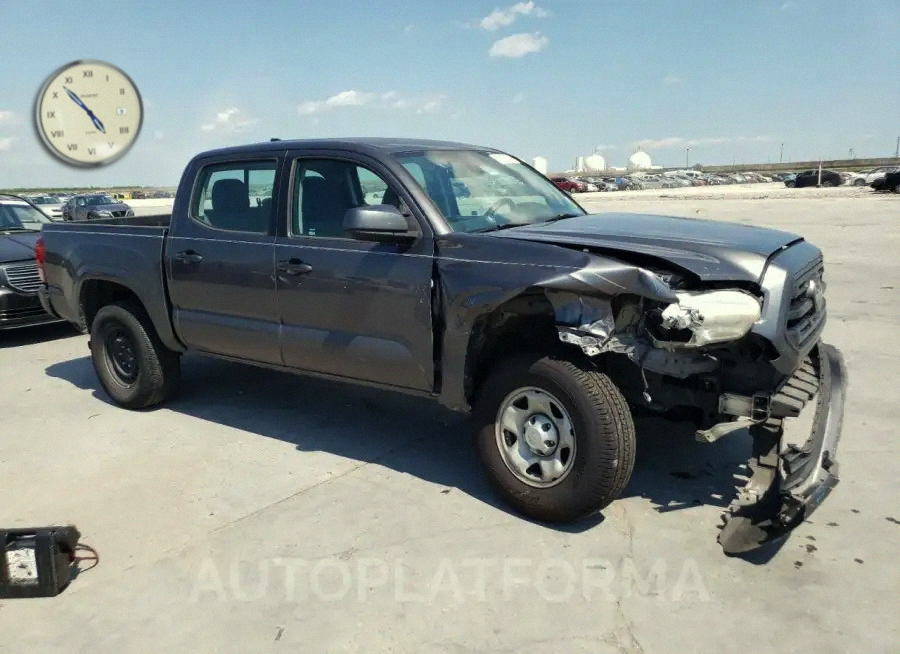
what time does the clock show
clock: 4:53
